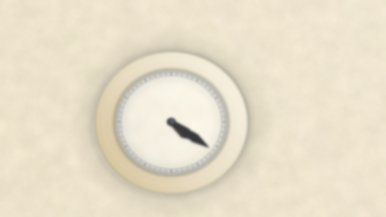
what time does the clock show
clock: 4:21
